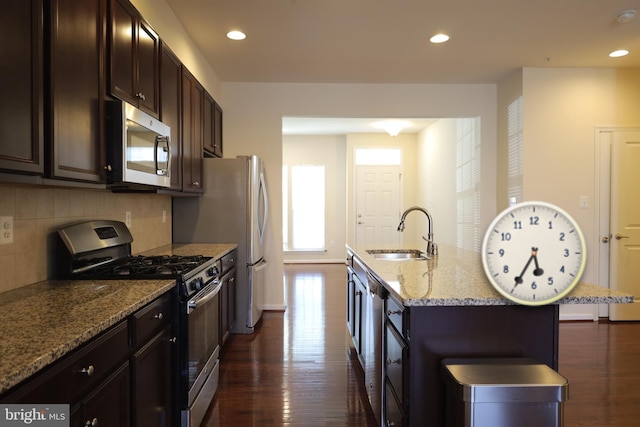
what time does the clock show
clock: 5:35
